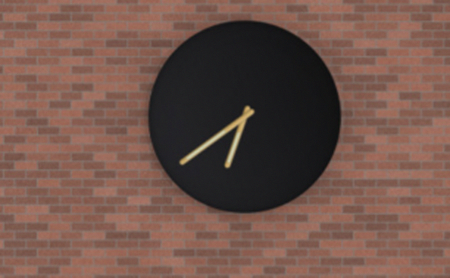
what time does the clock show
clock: 6:39
